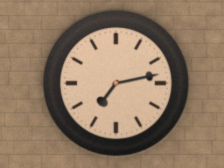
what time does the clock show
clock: 7:13
